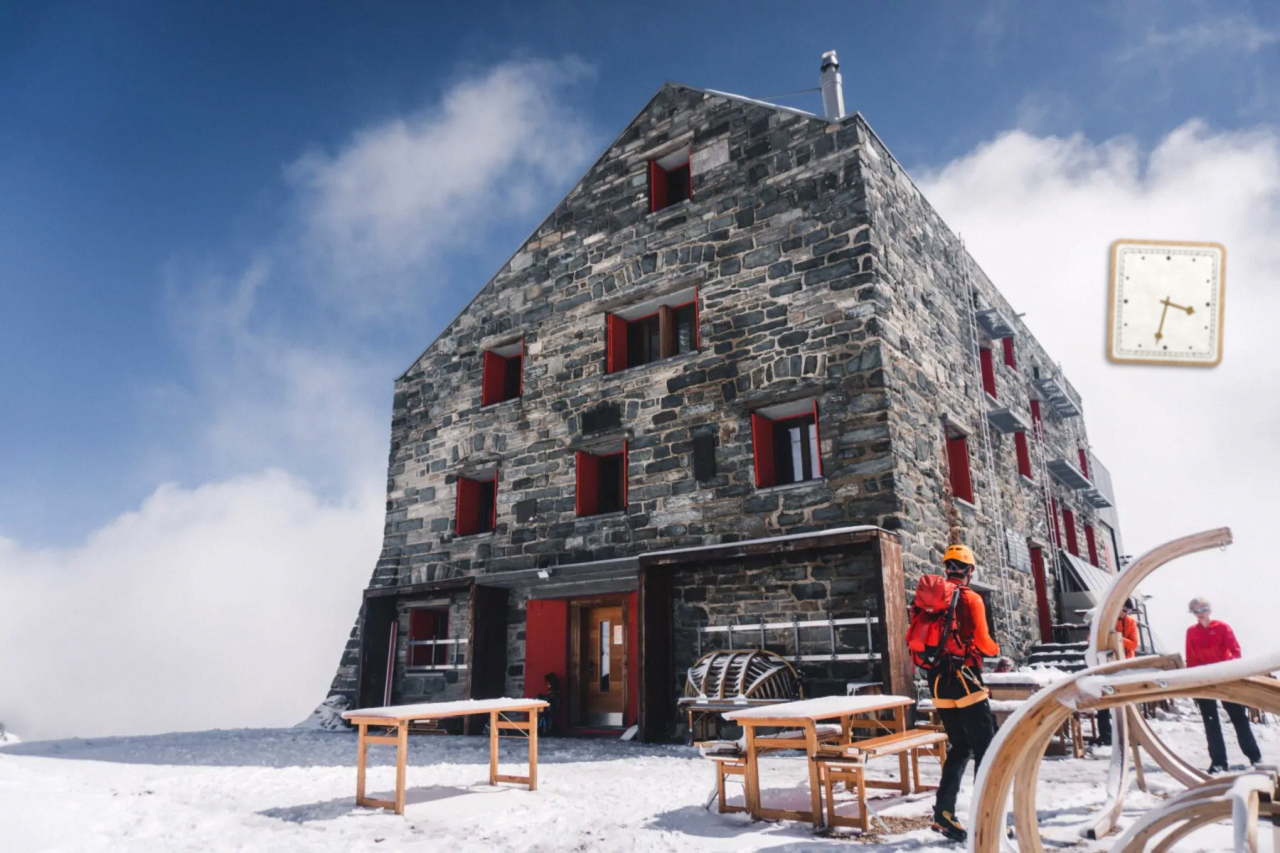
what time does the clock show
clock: 3:32
